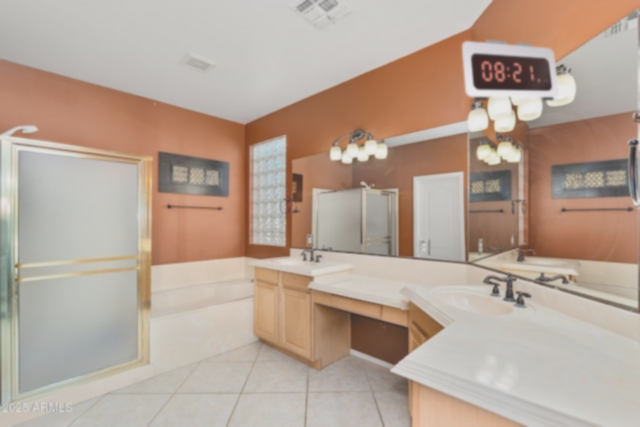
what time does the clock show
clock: 8:21
